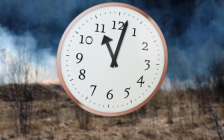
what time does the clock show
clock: 11:02
